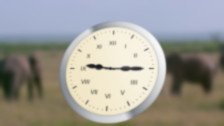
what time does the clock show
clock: 9:15
